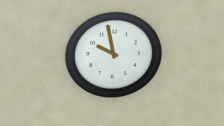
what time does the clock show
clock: 9:58
